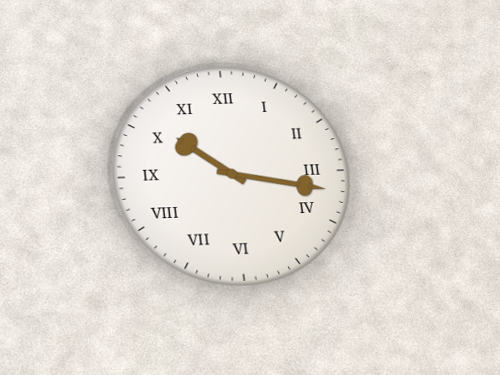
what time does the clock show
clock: 10:17
